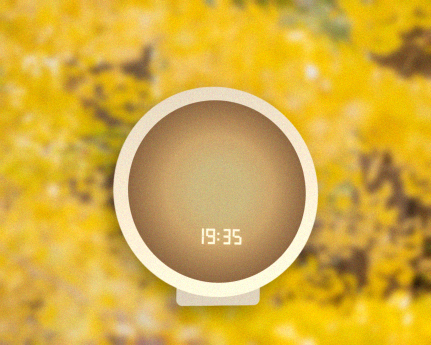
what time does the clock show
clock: 19:35
